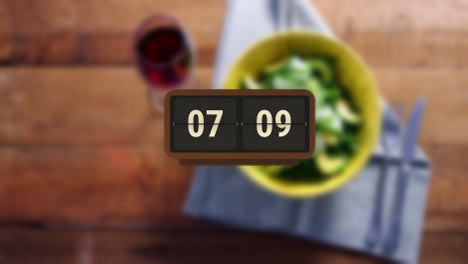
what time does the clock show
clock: 7:09
